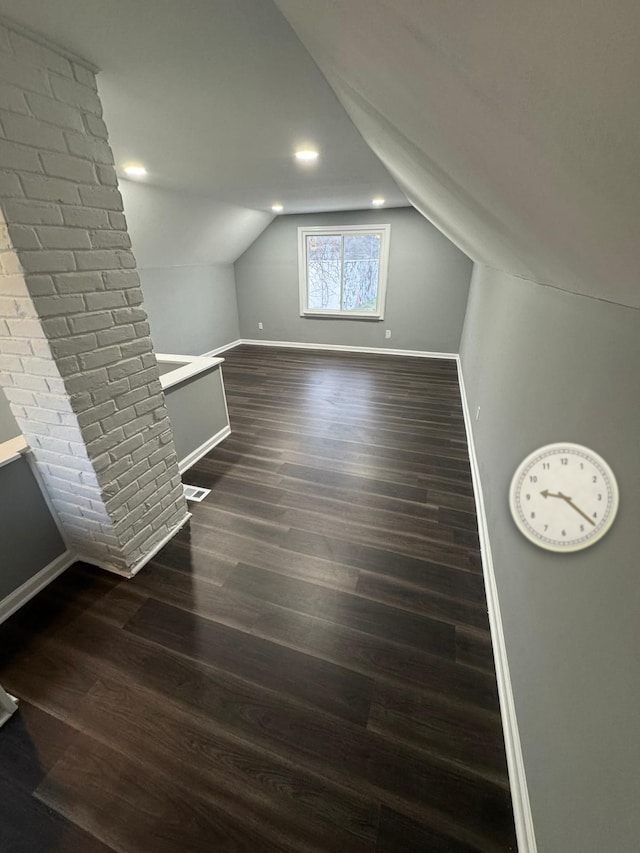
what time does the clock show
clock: 9:22
